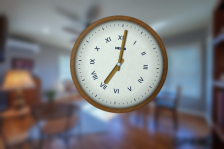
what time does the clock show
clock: 7:01
